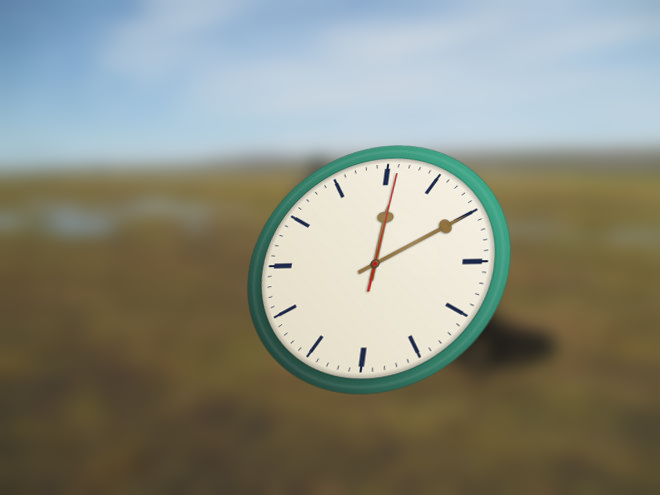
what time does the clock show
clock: 12:10:01
